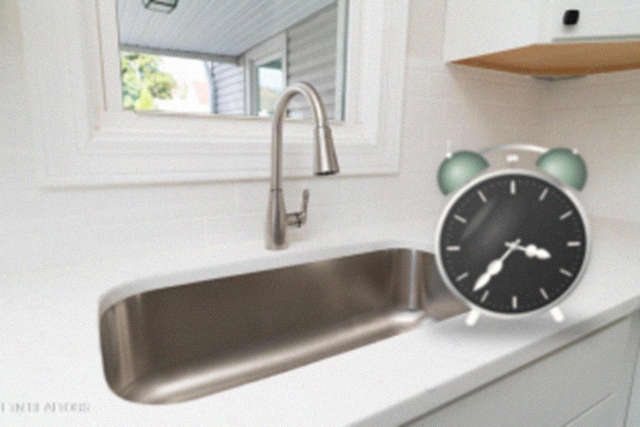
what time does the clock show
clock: 3:37
